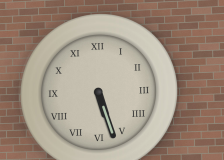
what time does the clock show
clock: 5:27
